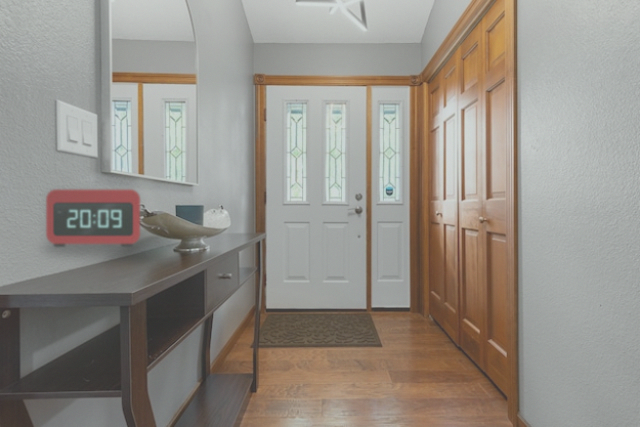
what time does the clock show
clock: 20:09
